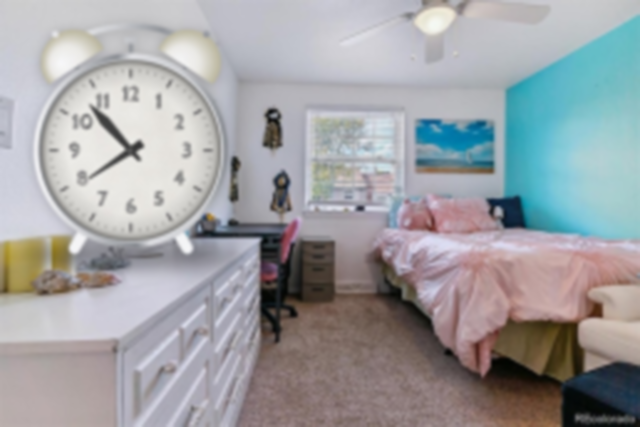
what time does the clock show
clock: 7:53
